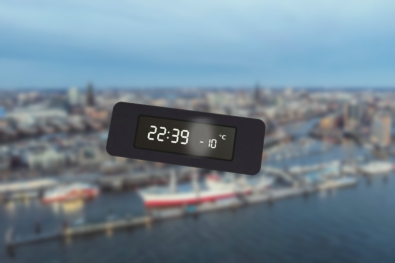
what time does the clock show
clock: 22:39
